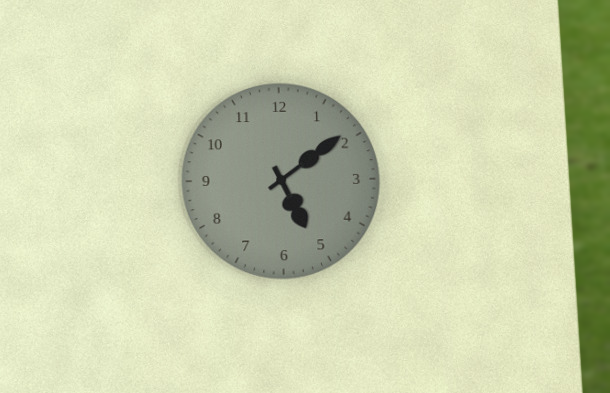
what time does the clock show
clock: 5:09
